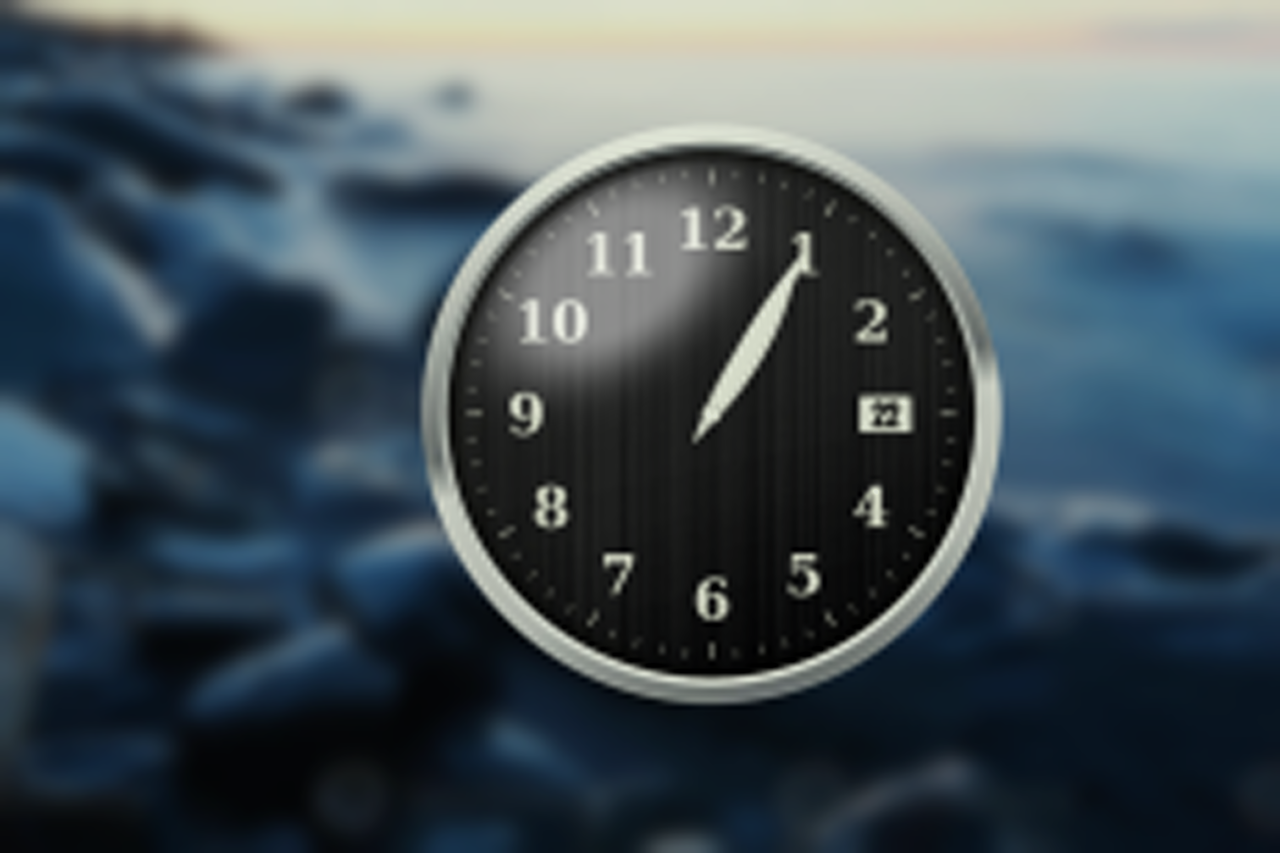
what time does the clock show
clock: 1:05
